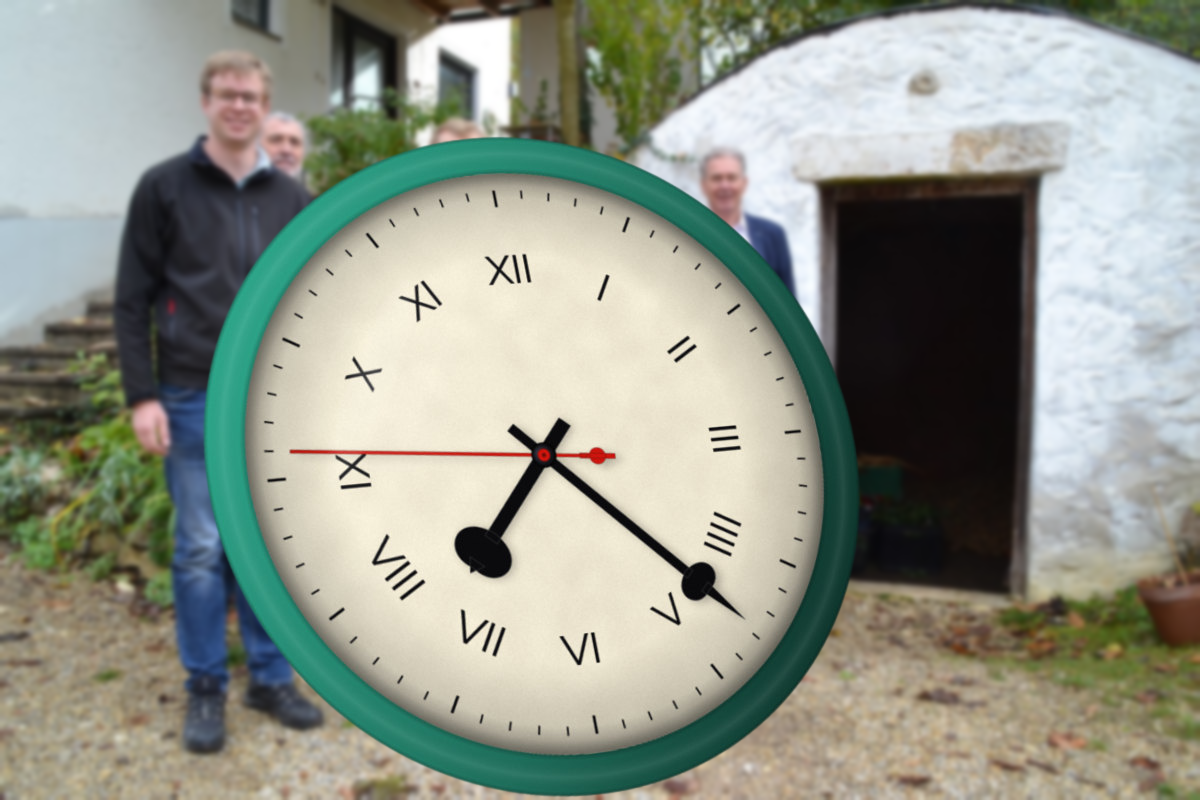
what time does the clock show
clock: 7:22:46
